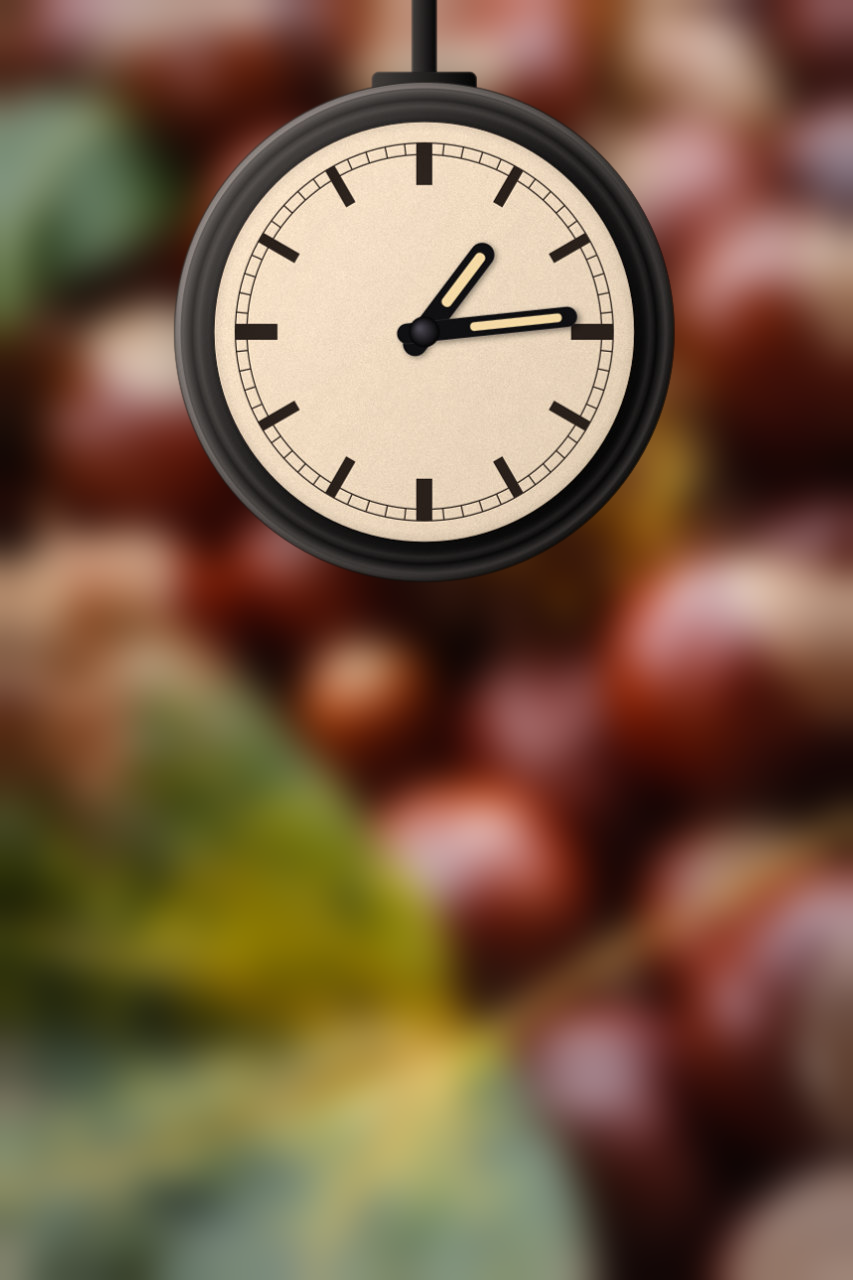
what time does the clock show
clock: 1:14
